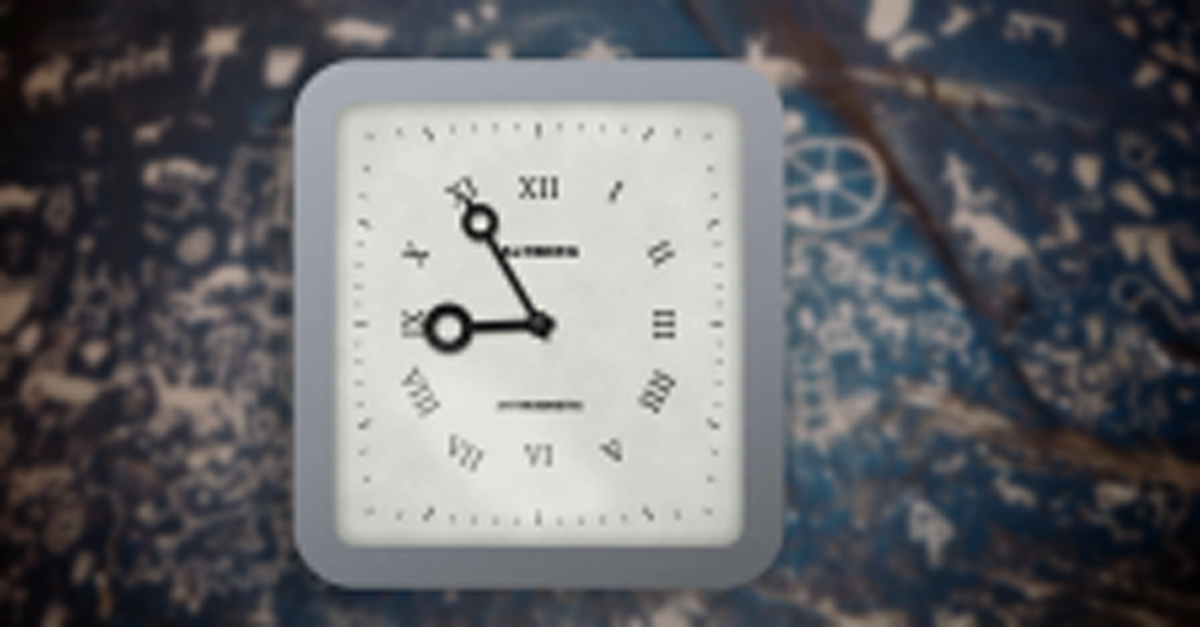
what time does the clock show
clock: 8:55
